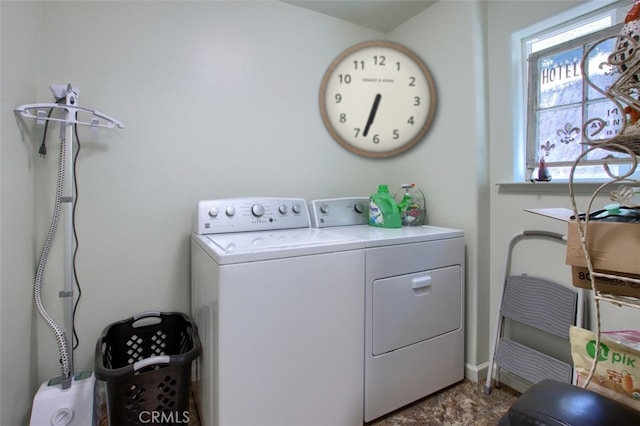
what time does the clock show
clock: 6:33
